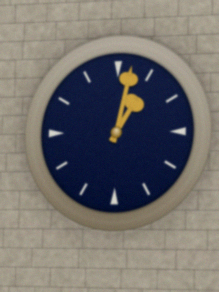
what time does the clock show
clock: 1:02
